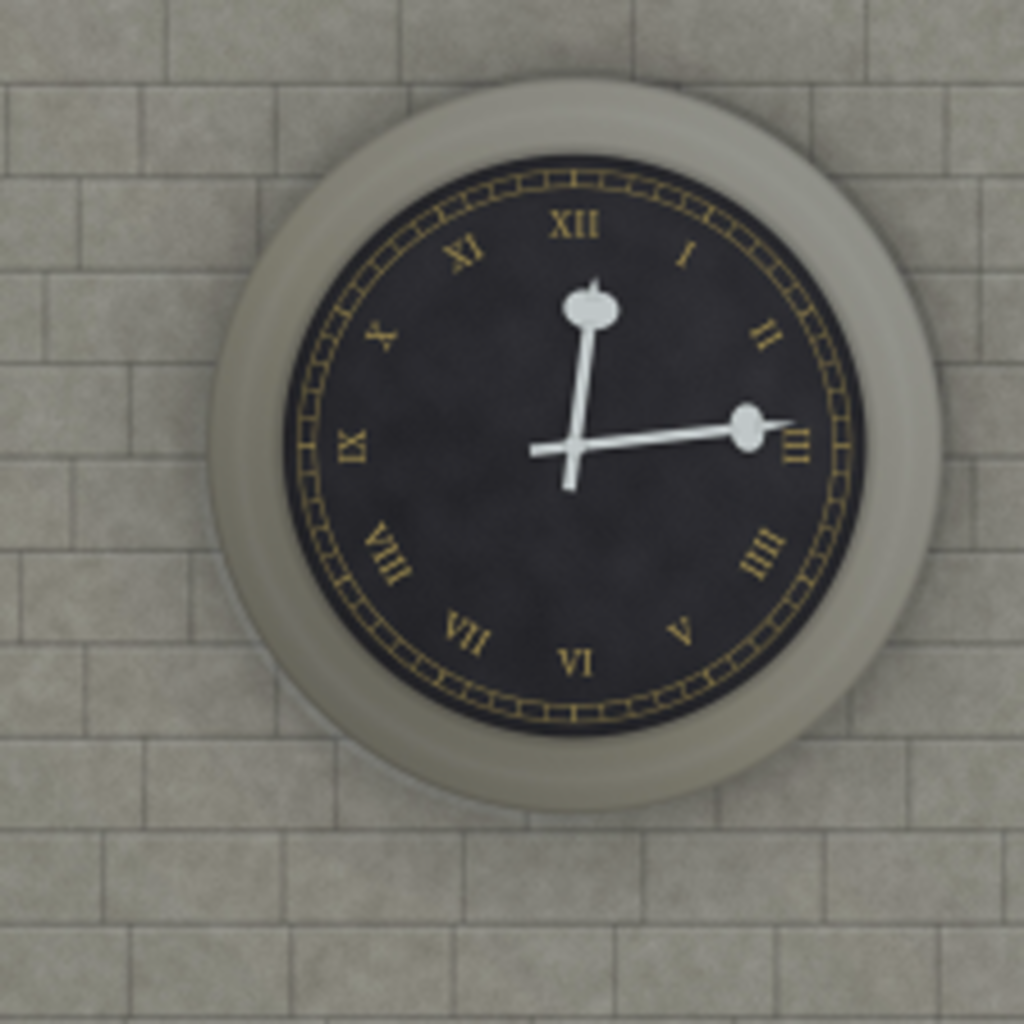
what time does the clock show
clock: 12:14
